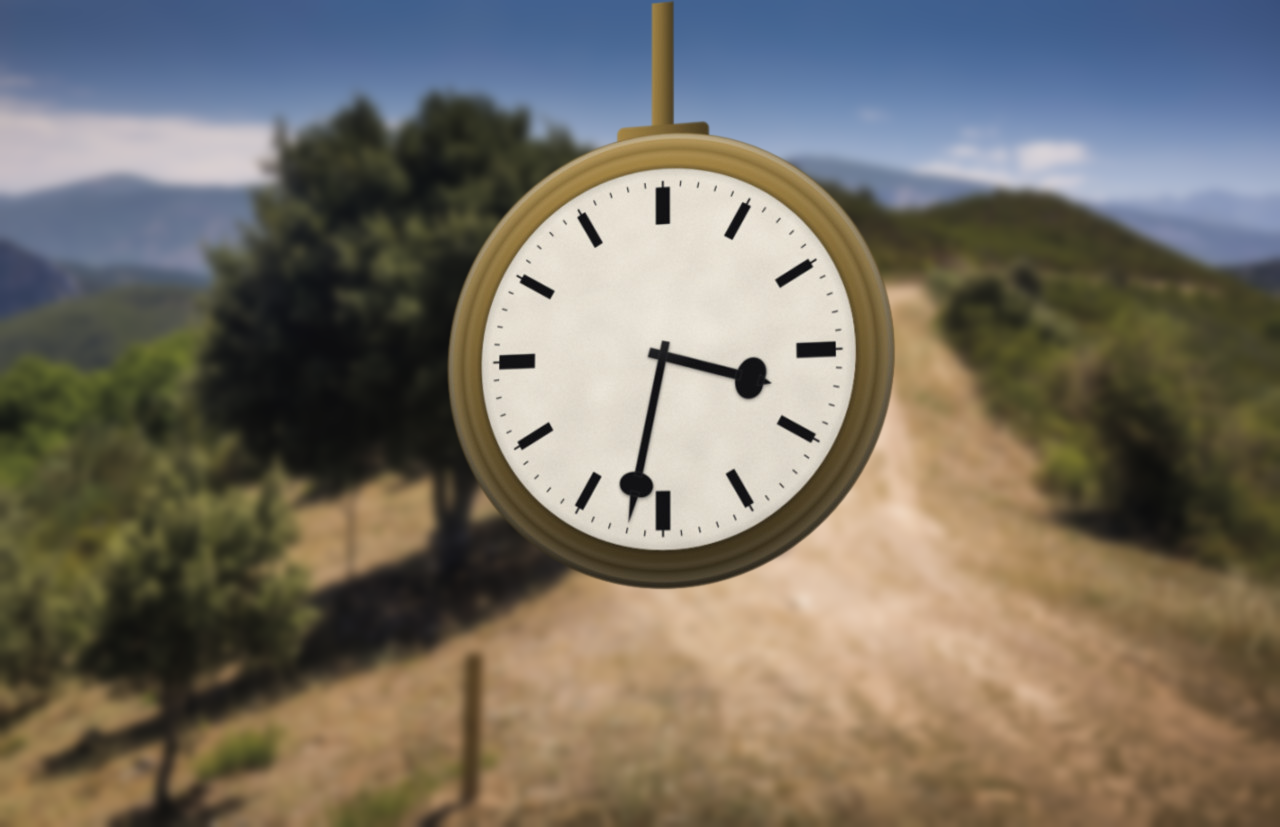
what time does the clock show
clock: 3:32
